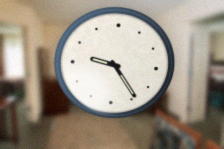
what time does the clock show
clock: 9:24
